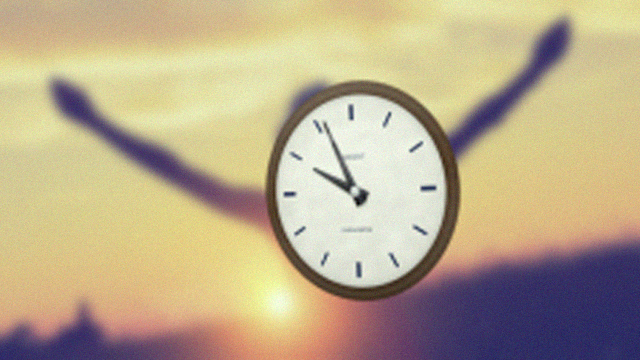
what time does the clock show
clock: 9:56
